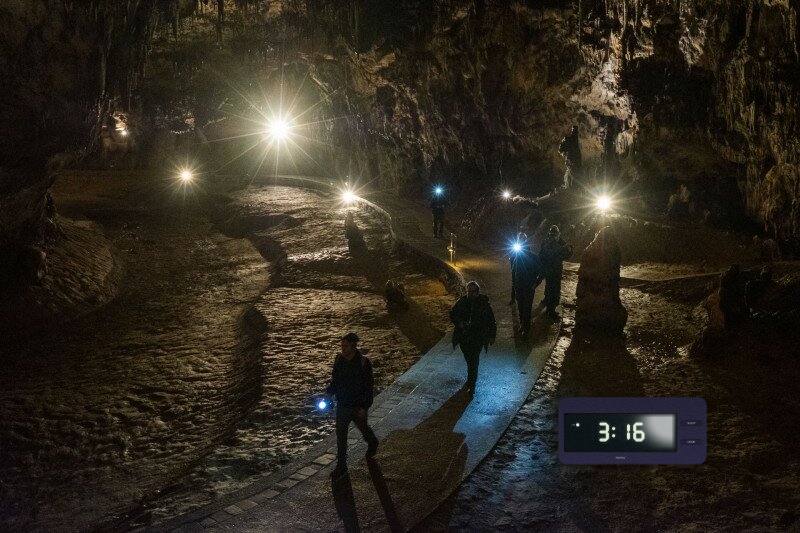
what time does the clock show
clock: 3:16
